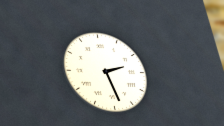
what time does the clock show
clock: 2:28
